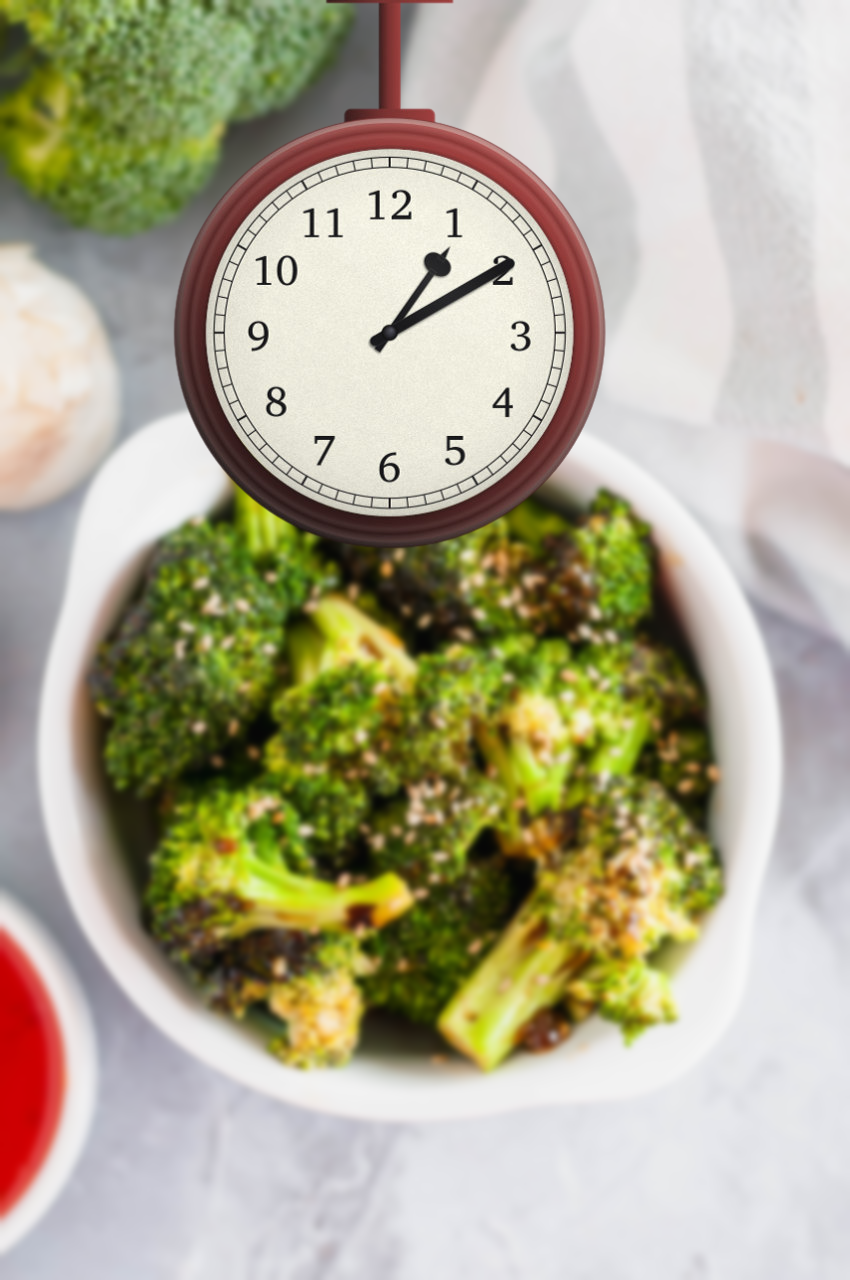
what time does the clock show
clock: 1:10
